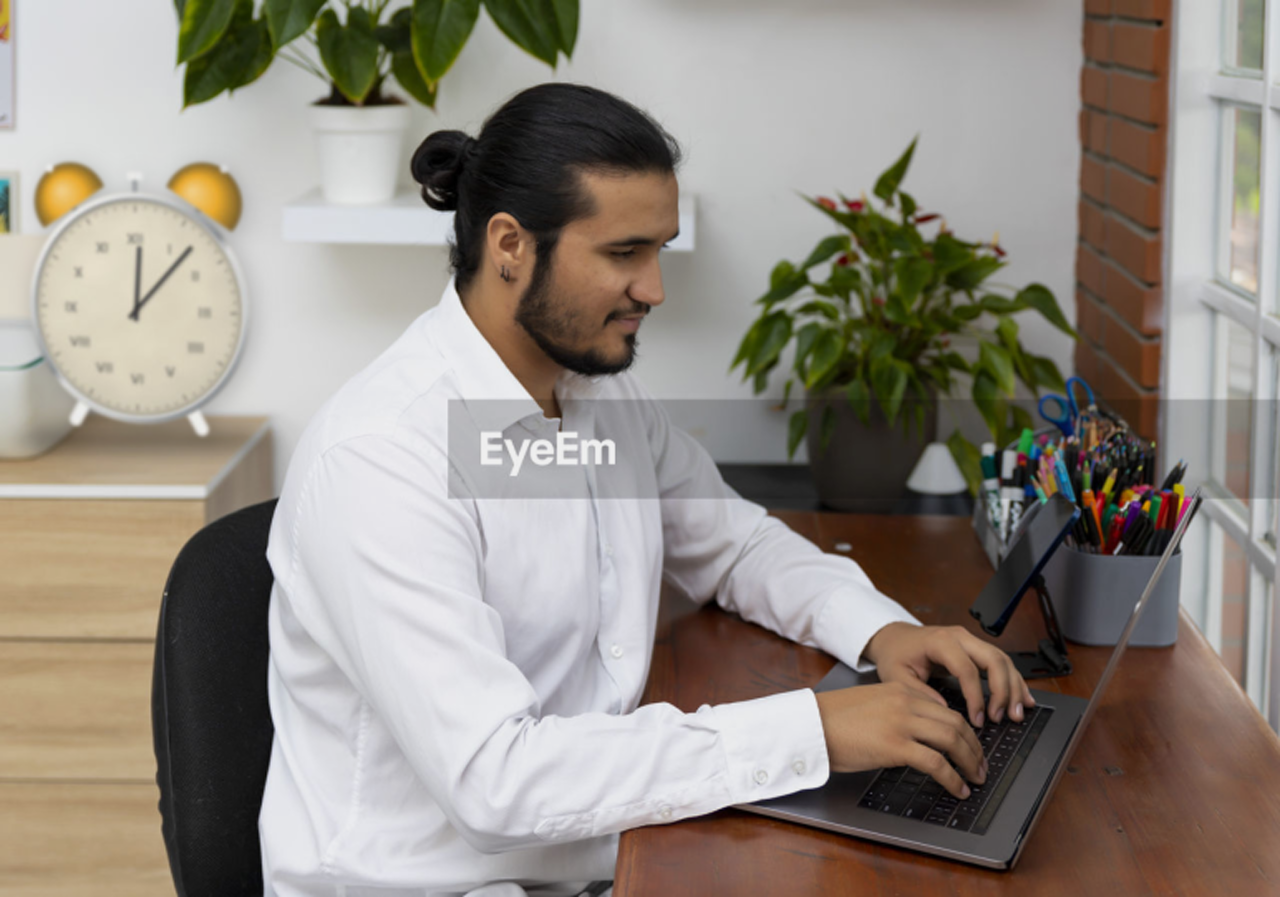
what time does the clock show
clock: 12:07
